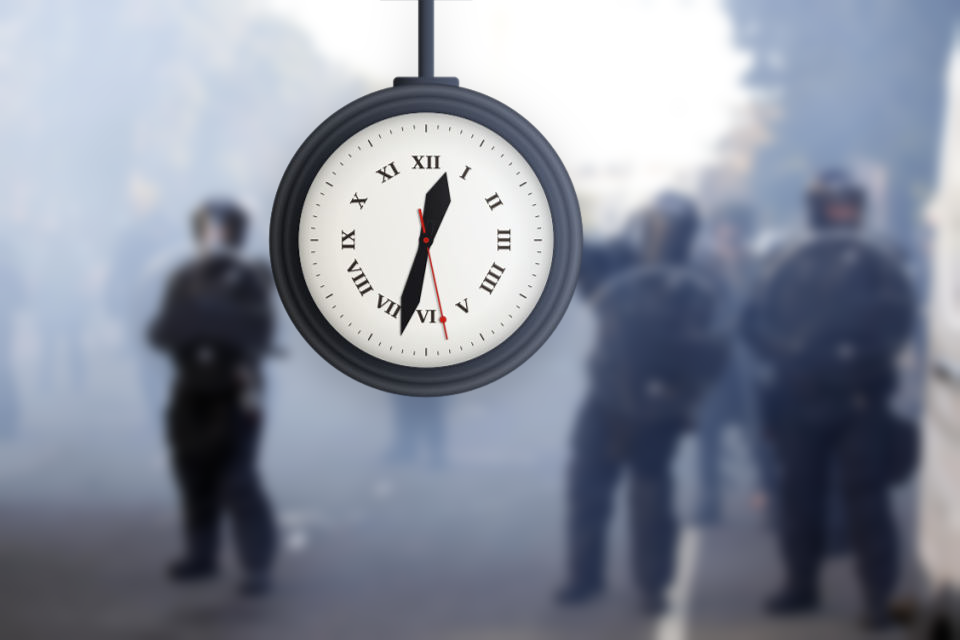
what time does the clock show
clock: 12:32:28
